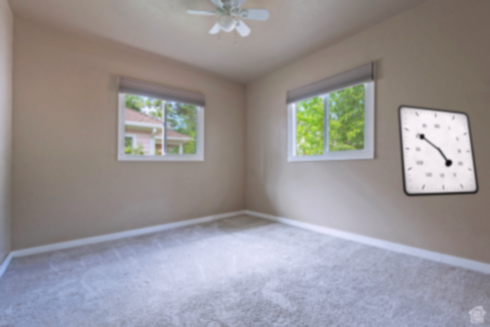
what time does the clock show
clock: 4:51
